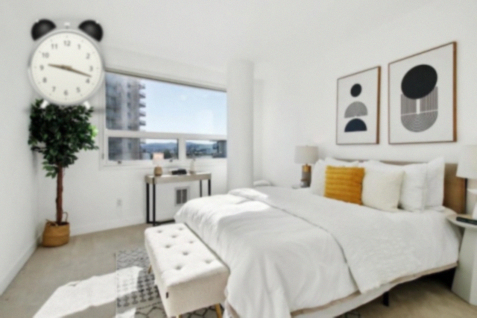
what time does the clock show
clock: 9:18
